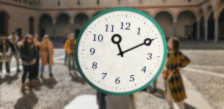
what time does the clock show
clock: 11:10
